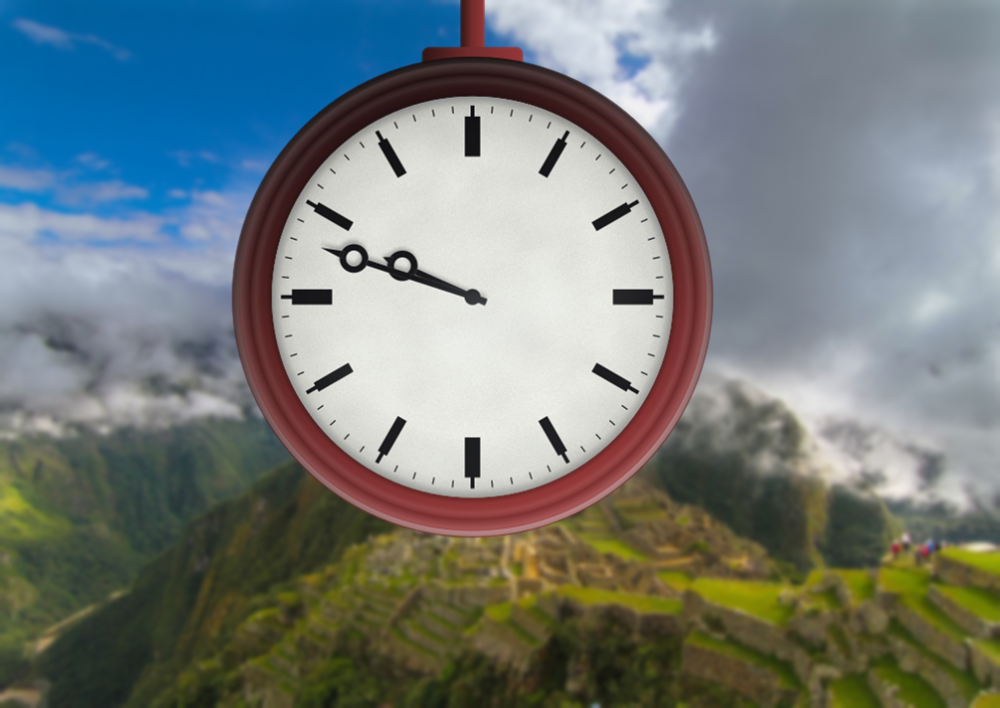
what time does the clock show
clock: 9:48
